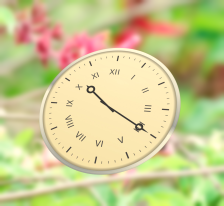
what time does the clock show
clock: 10:20
